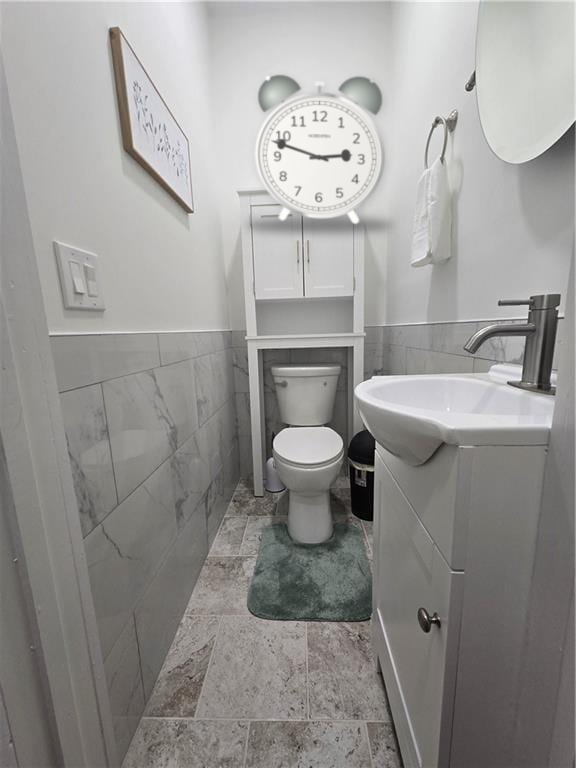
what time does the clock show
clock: 2:48
